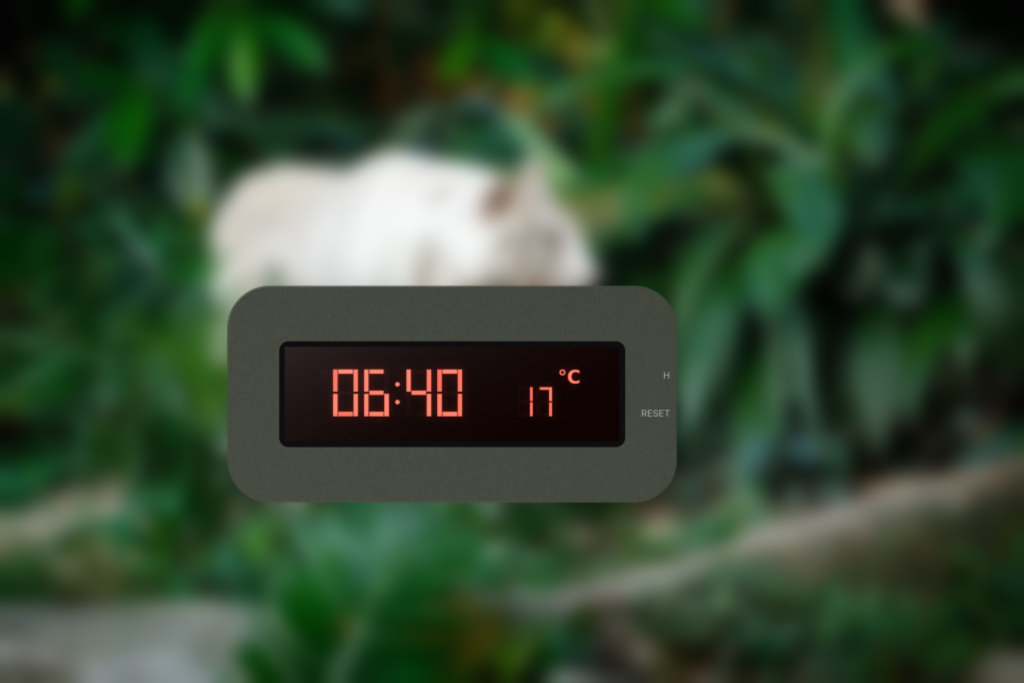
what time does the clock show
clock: 6:40
